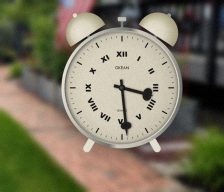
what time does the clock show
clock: 3:29
